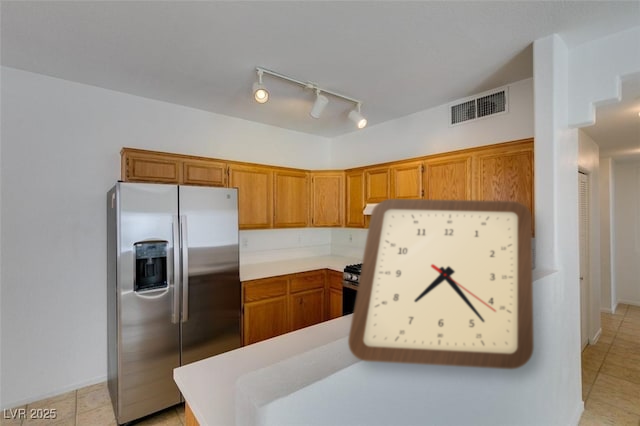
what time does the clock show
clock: 7:23:21
